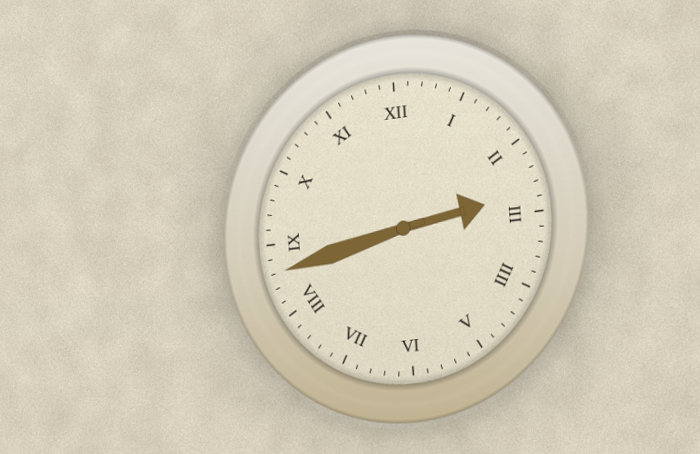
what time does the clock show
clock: 2:43
